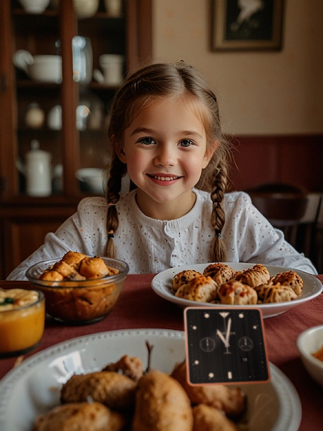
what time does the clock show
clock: 11:02
